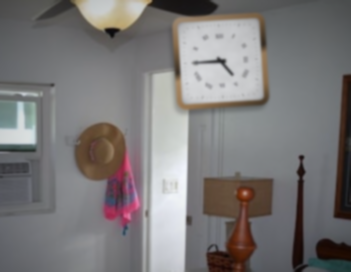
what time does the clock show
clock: 4:45
